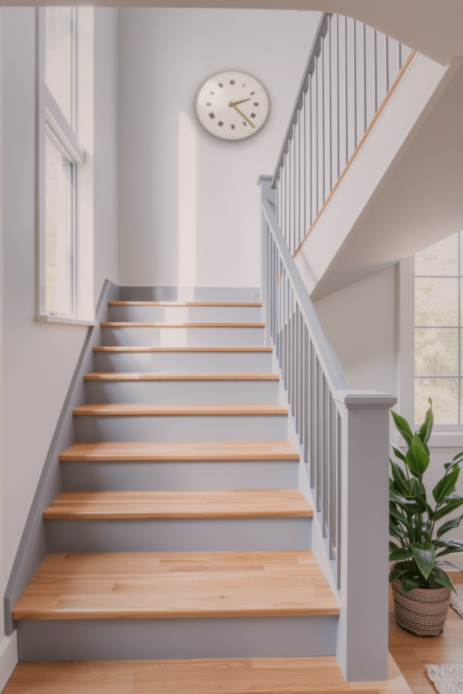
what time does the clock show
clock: 2:23
